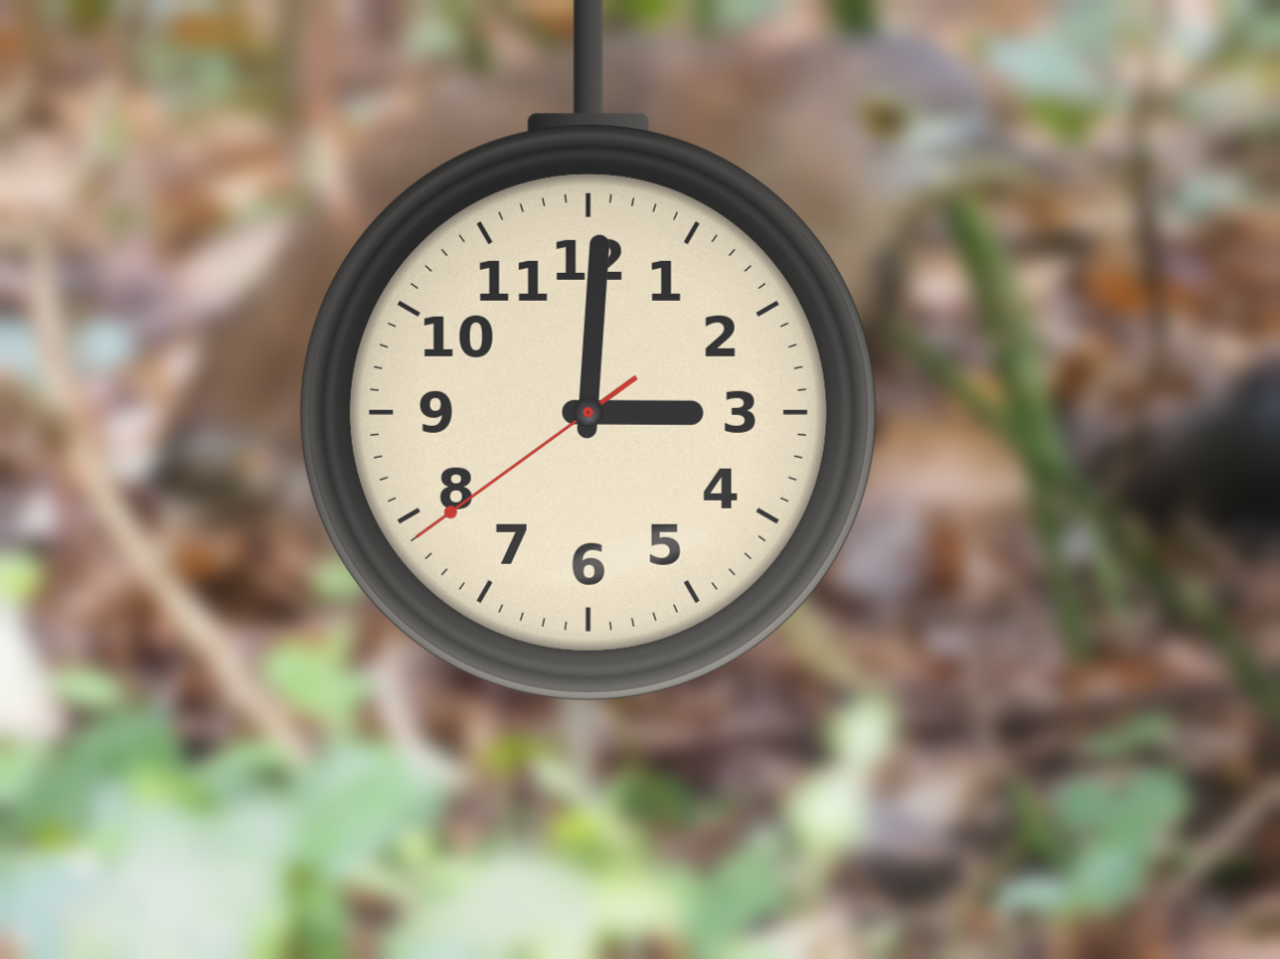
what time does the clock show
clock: 3:00:39
